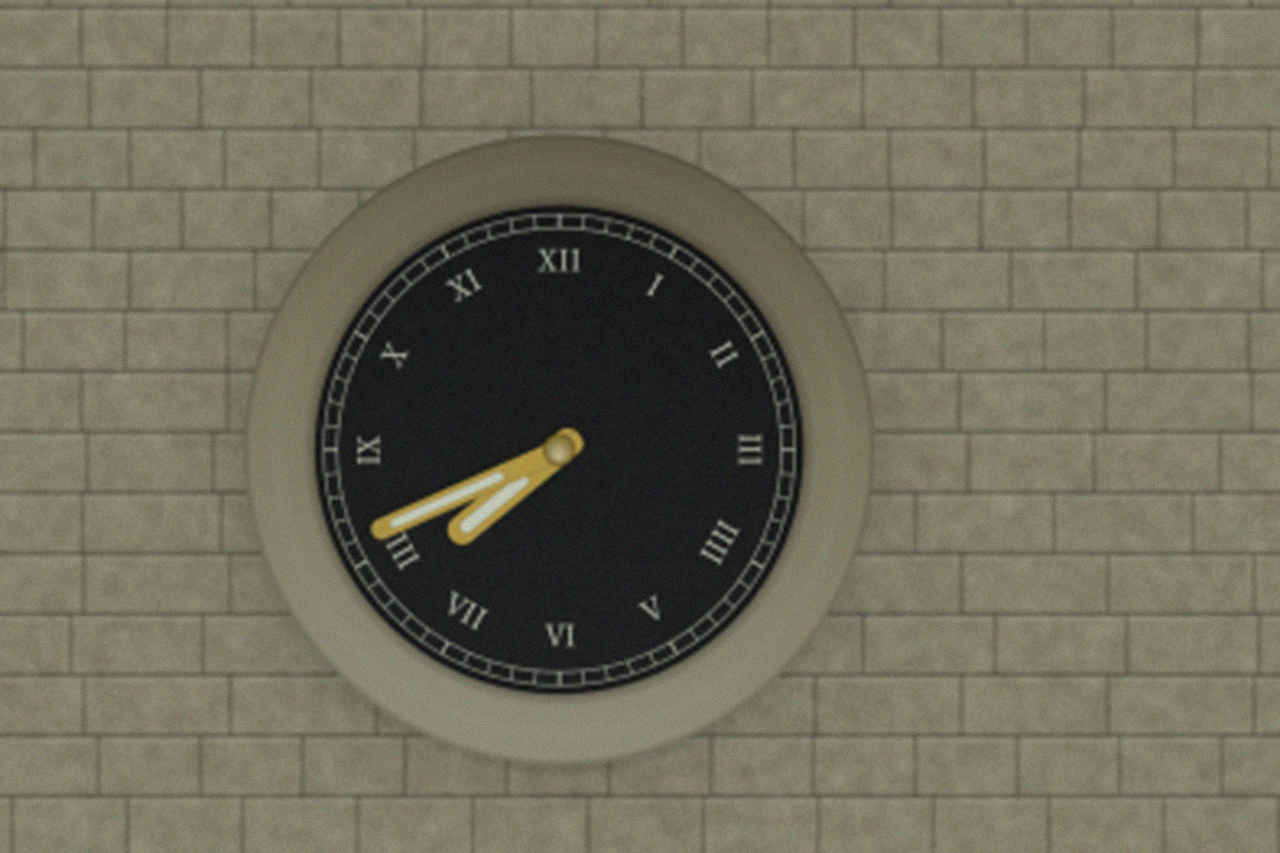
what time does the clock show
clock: 7:41
